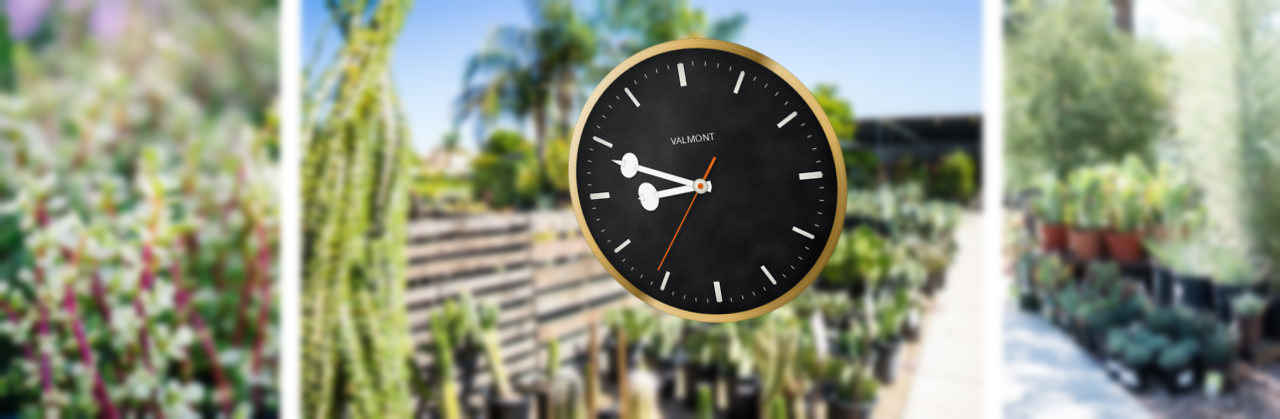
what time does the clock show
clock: 8:48:36
